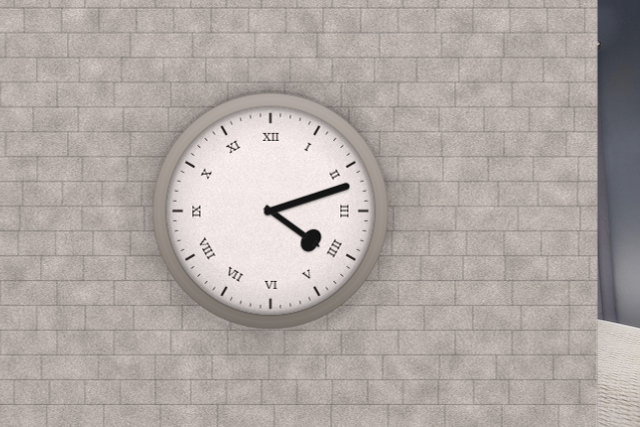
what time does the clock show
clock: 4:12
